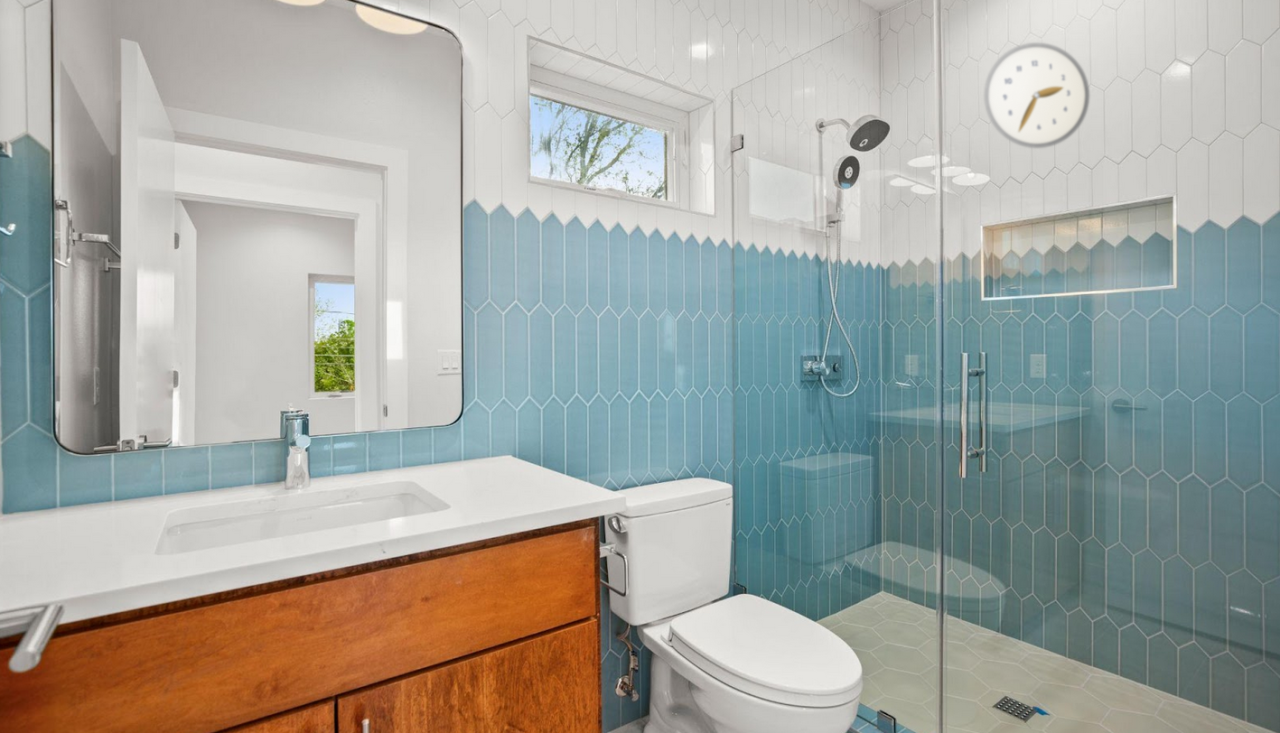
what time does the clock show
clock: 2:35
